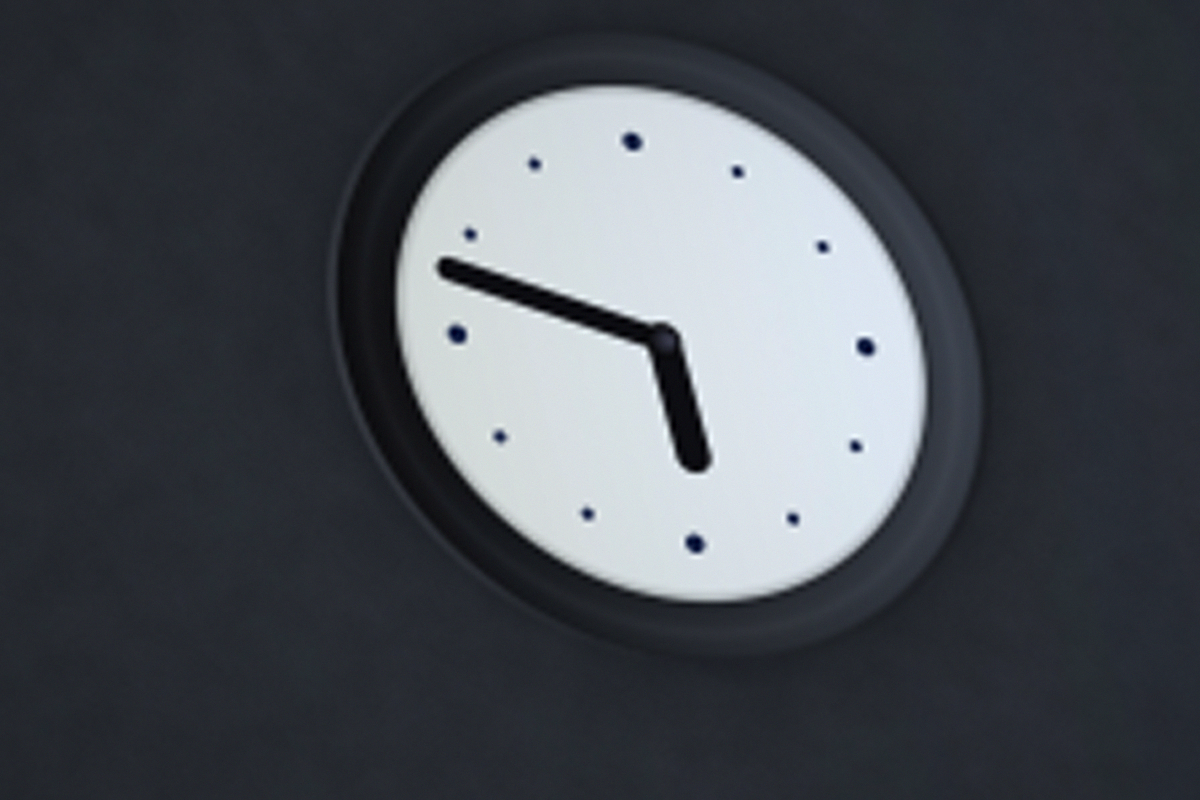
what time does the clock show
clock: 5:48
